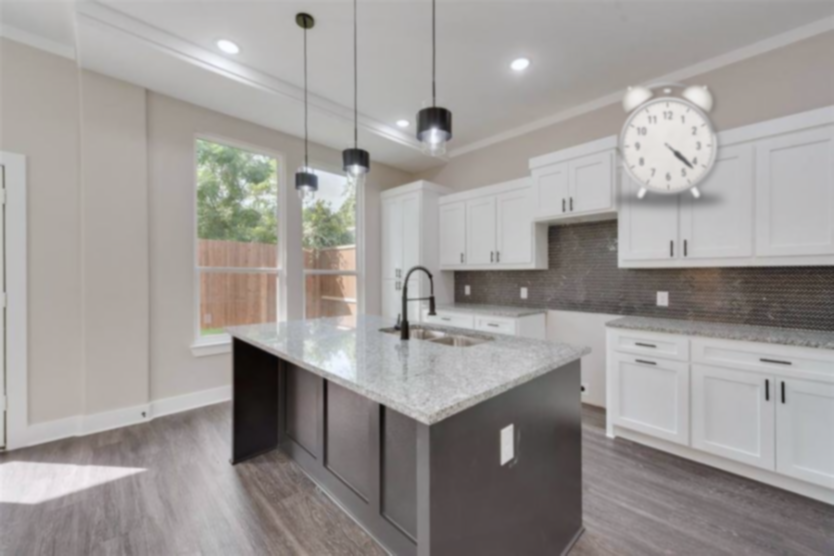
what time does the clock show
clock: 4:22
